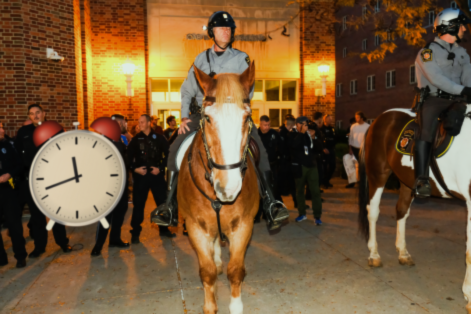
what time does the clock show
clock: 11:42
